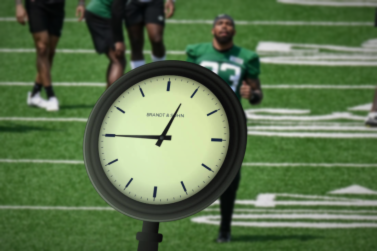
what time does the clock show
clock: 12:45
